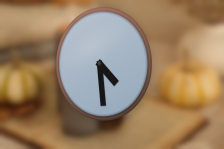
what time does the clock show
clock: 4:29
